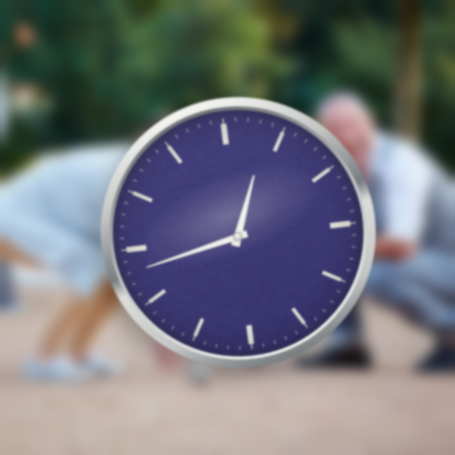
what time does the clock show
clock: 12:43
